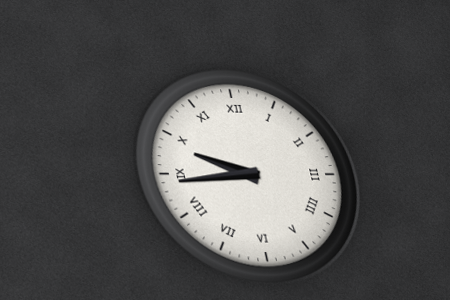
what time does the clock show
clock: 9:44
